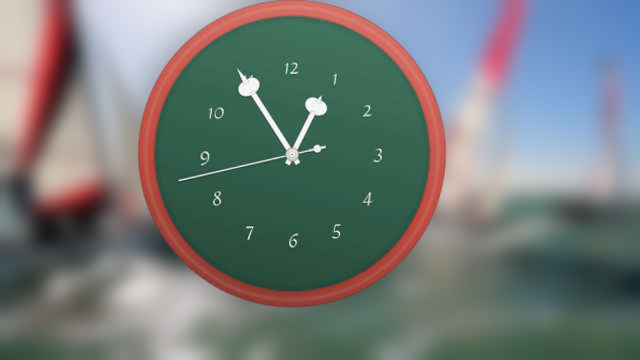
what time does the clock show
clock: 12:54:43
